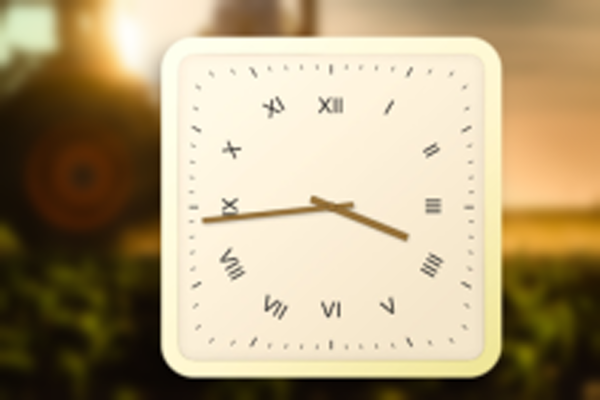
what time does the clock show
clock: 3:44
